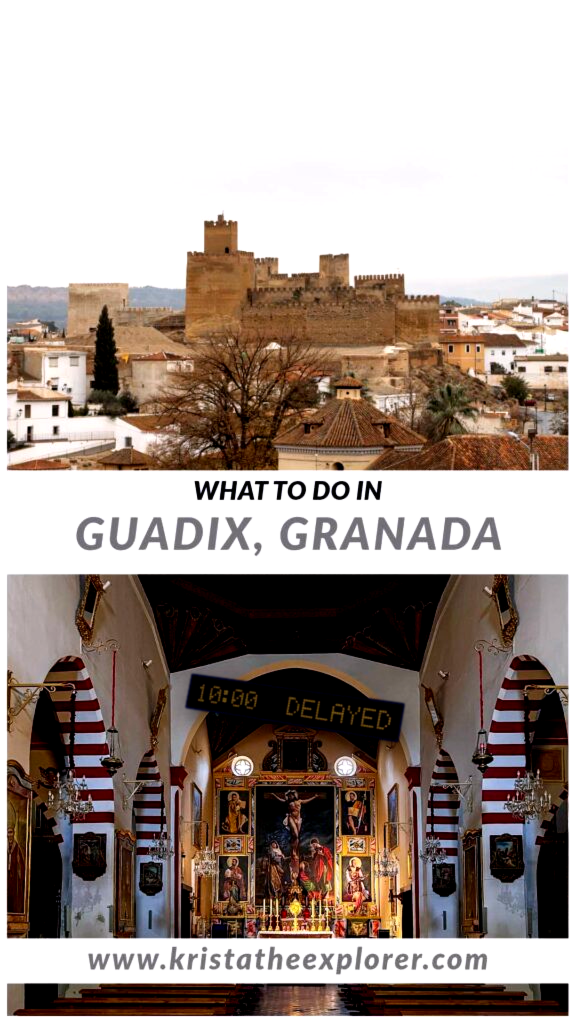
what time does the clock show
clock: 10:00
